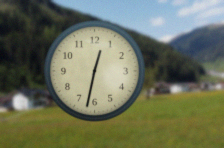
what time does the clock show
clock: 12:32
